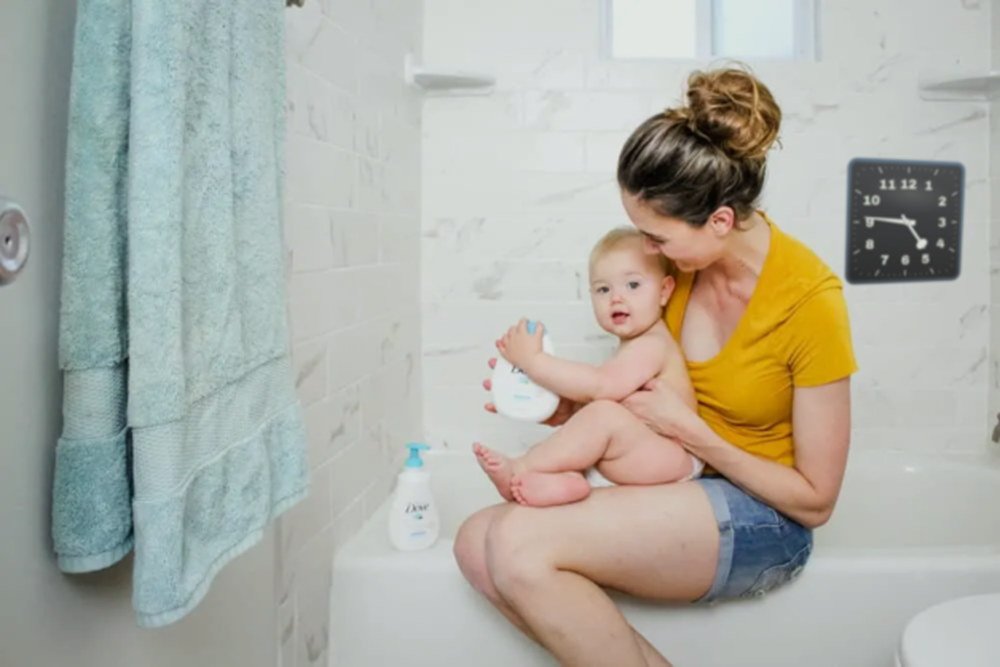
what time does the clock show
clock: 4:46
